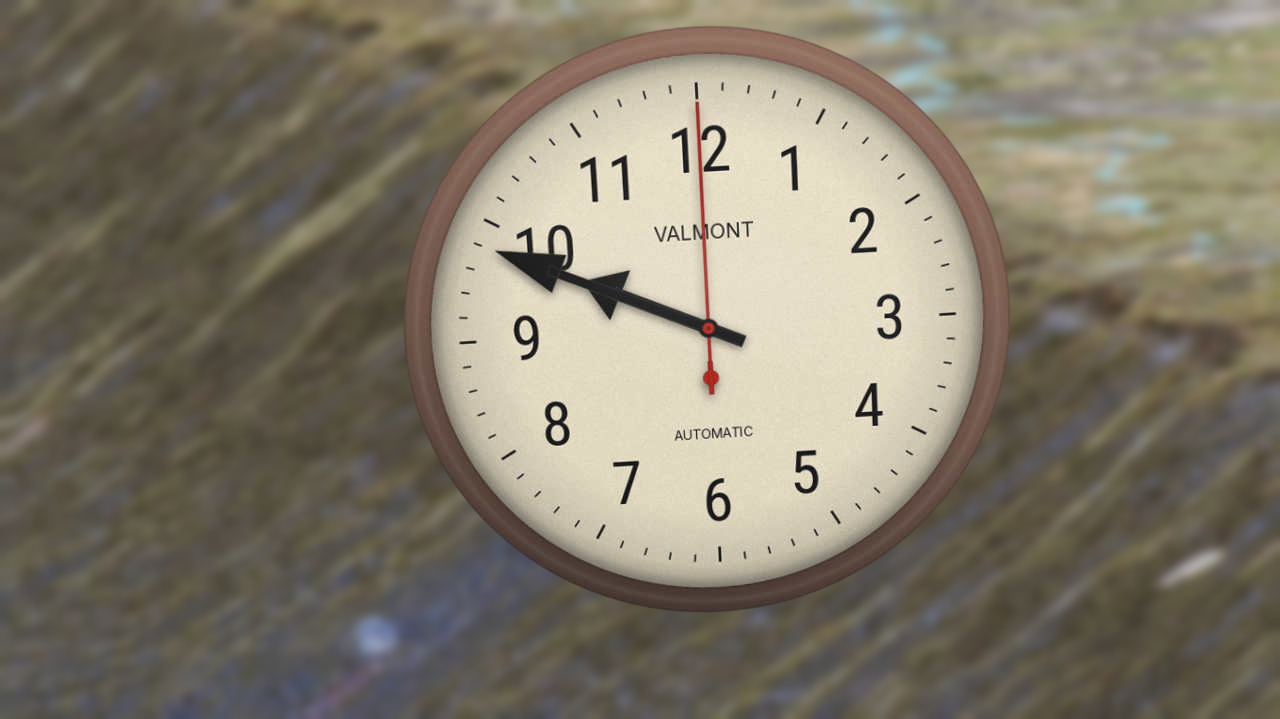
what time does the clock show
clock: 9:49:00
